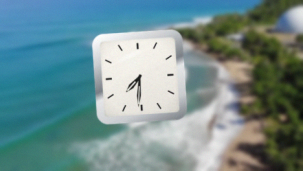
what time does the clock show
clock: 7:31
